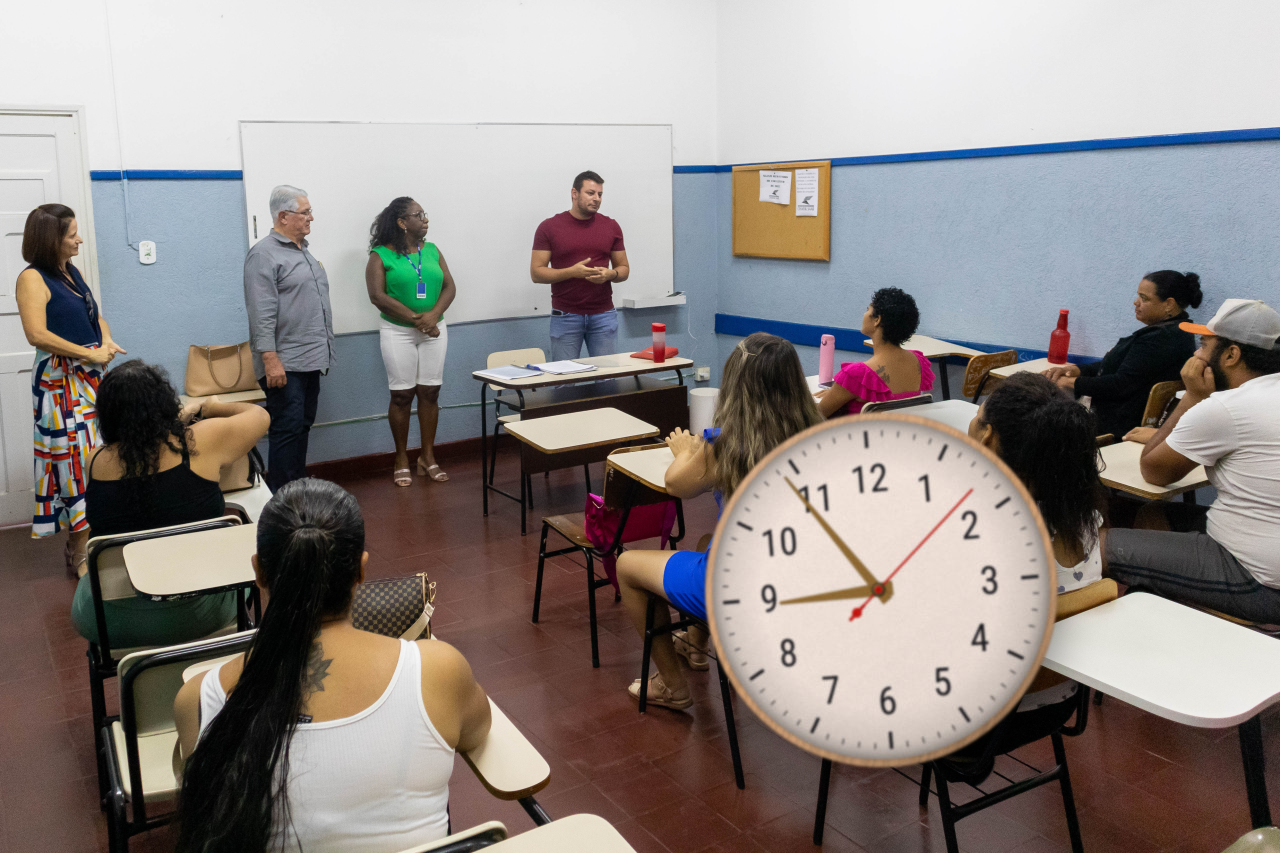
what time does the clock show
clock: 8:54:08
